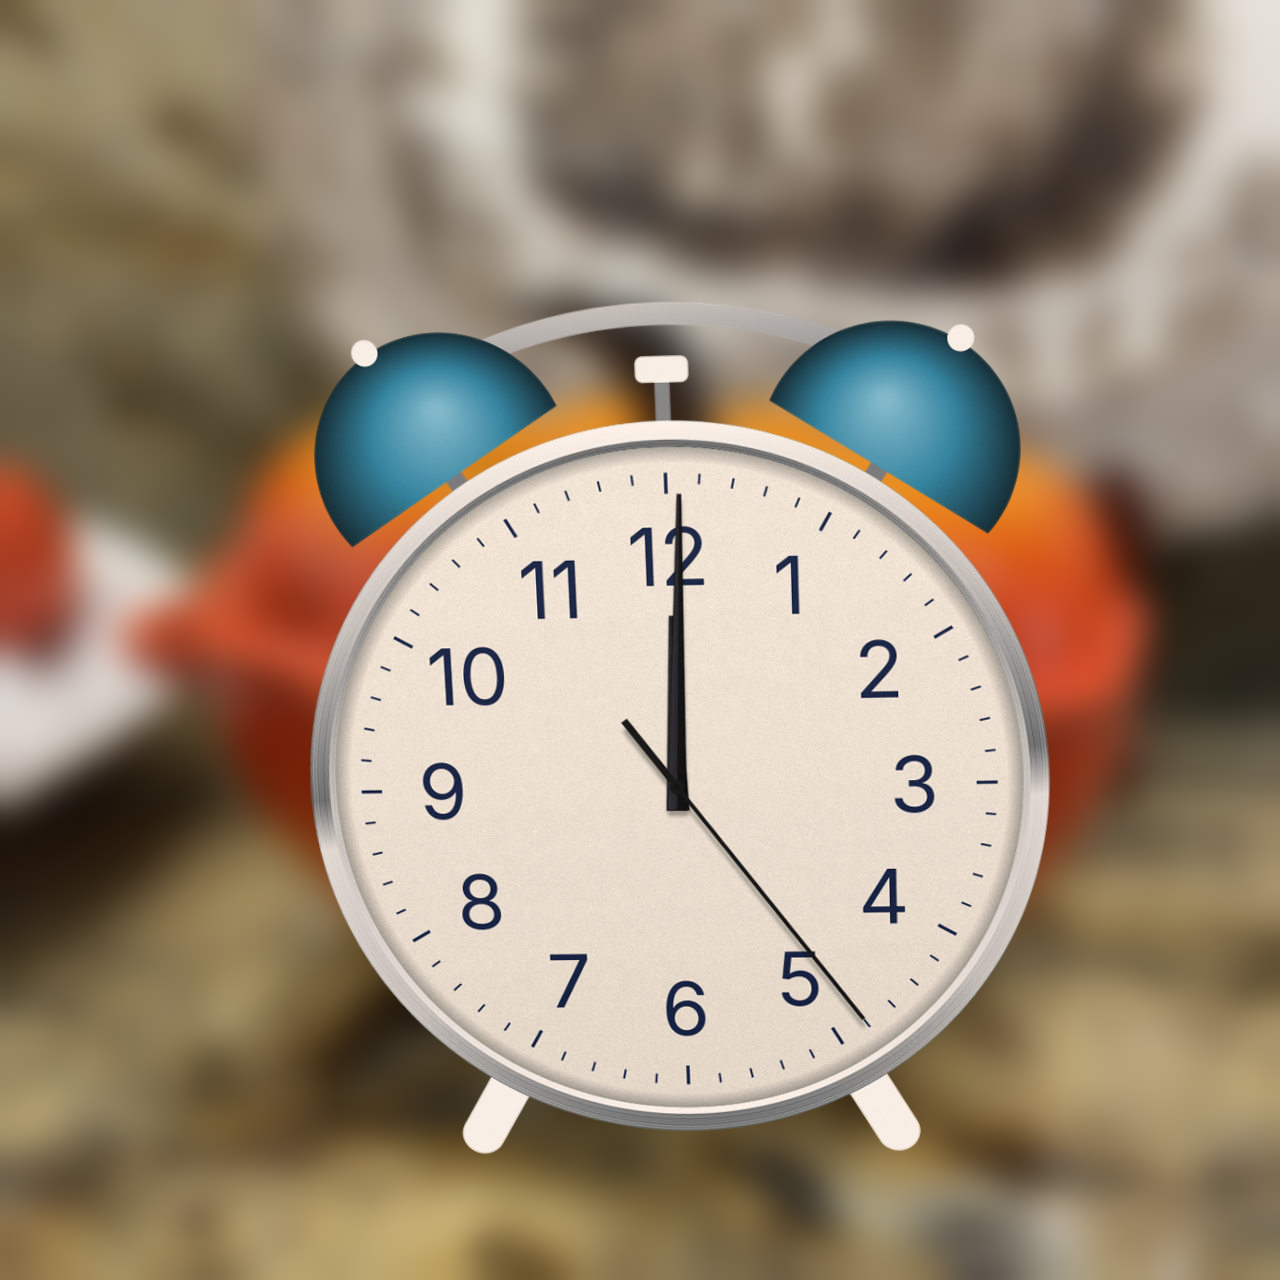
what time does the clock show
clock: 12:00:24
